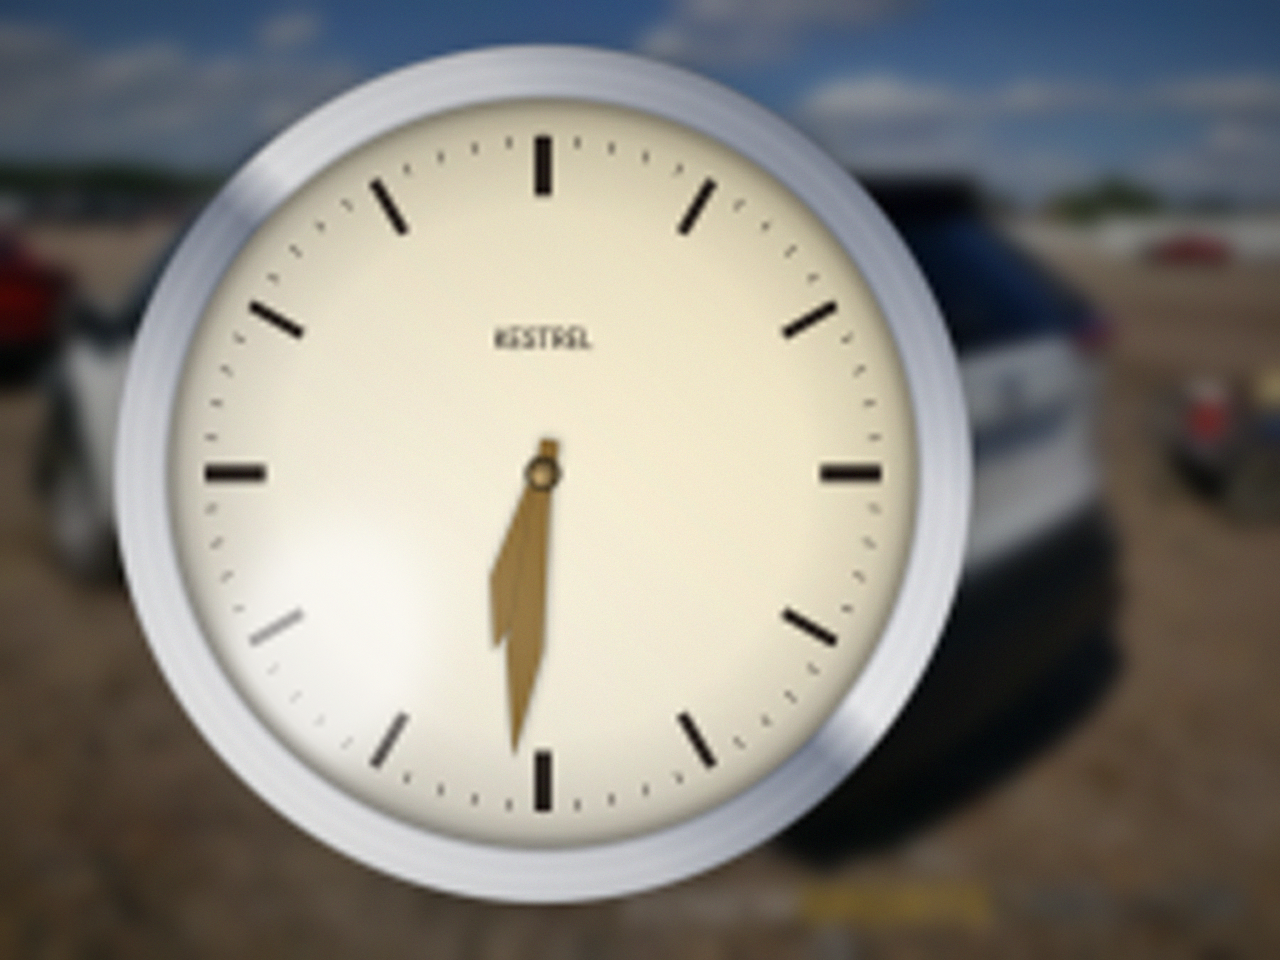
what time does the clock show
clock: 6:31
